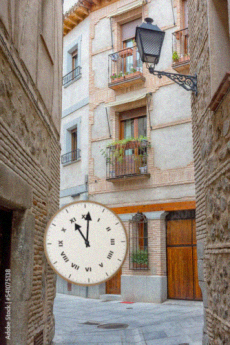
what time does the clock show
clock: 11:01
